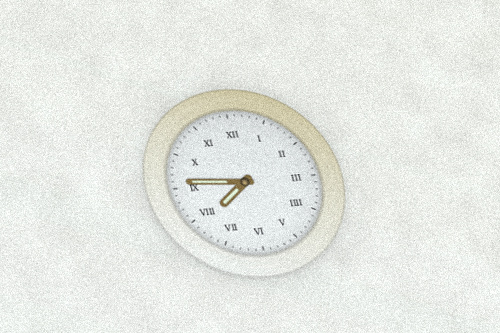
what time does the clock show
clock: 7:46
